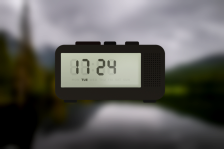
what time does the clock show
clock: 17:24
